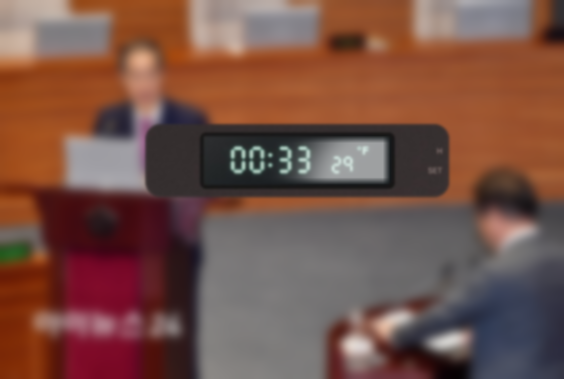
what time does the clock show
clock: 0:33
